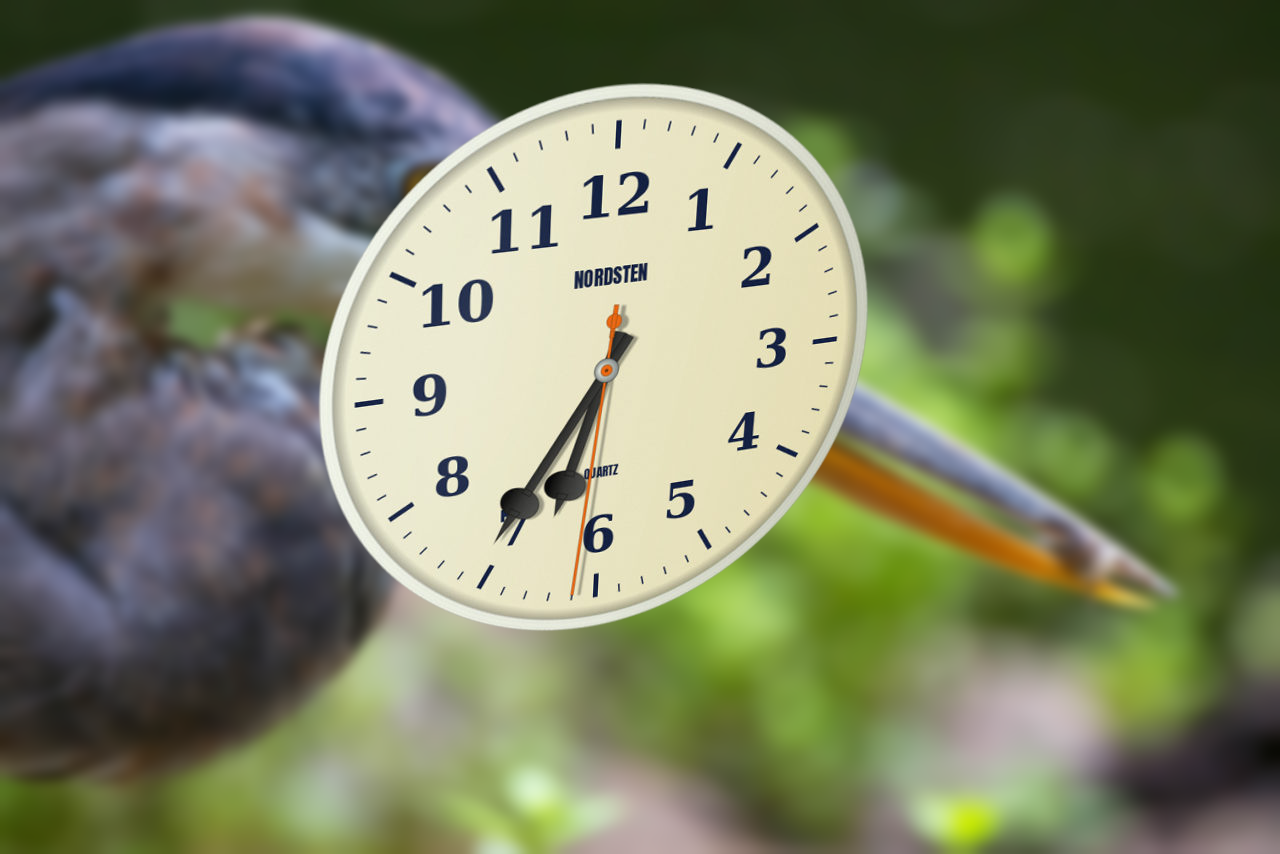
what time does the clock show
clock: 6:35:31
